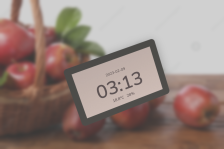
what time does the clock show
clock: 3:13
